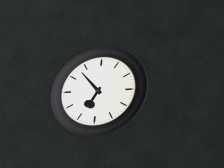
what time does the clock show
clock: 6:53
